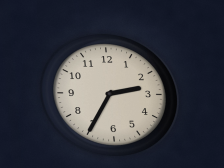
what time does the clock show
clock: 2:35
